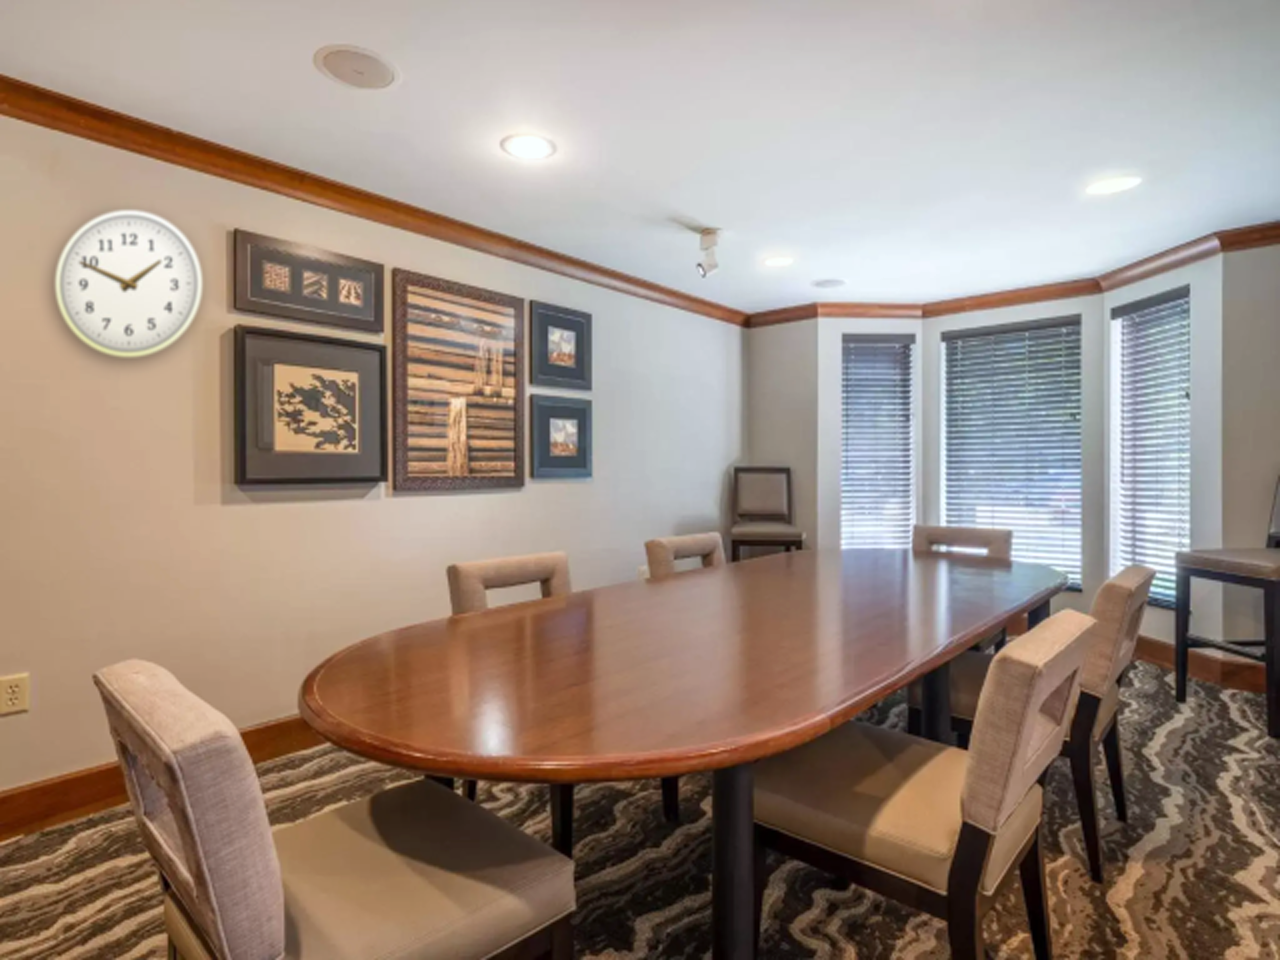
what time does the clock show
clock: 1:49
